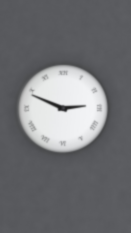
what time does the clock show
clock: 2:49
